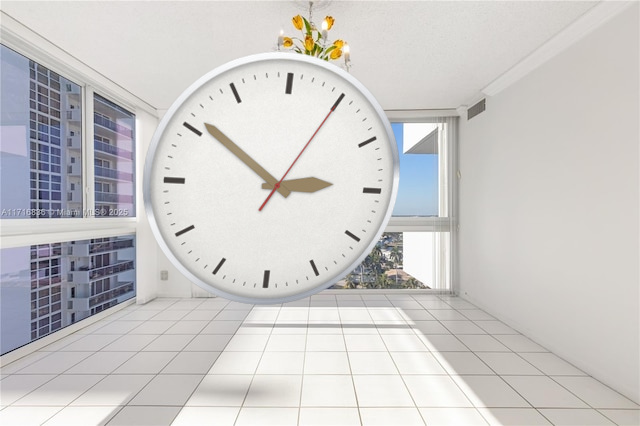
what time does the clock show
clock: 2:51:05
